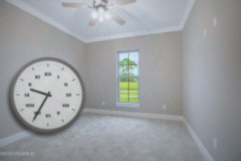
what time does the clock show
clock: 9:35
